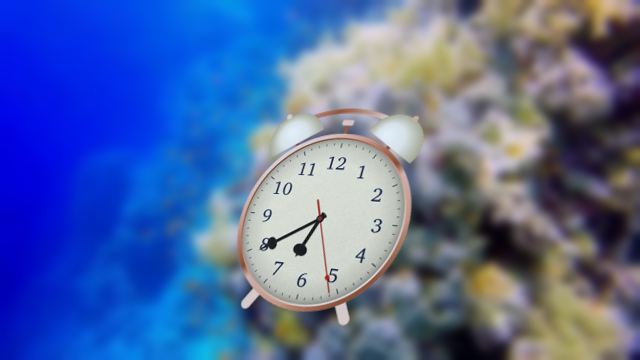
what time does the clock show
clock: 6:39:26
